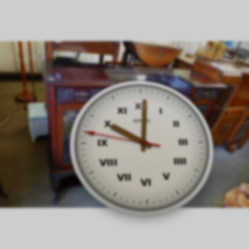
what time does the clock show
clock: 10:00:47
